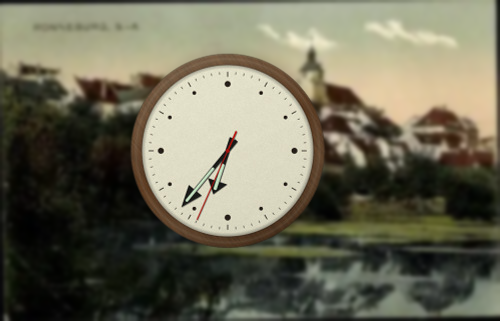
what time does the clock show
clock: 6:36:34
